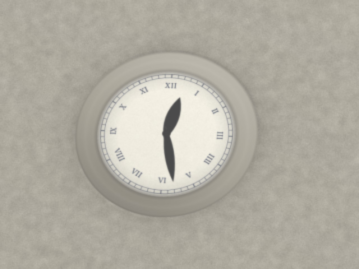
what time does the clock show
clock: 12:28
